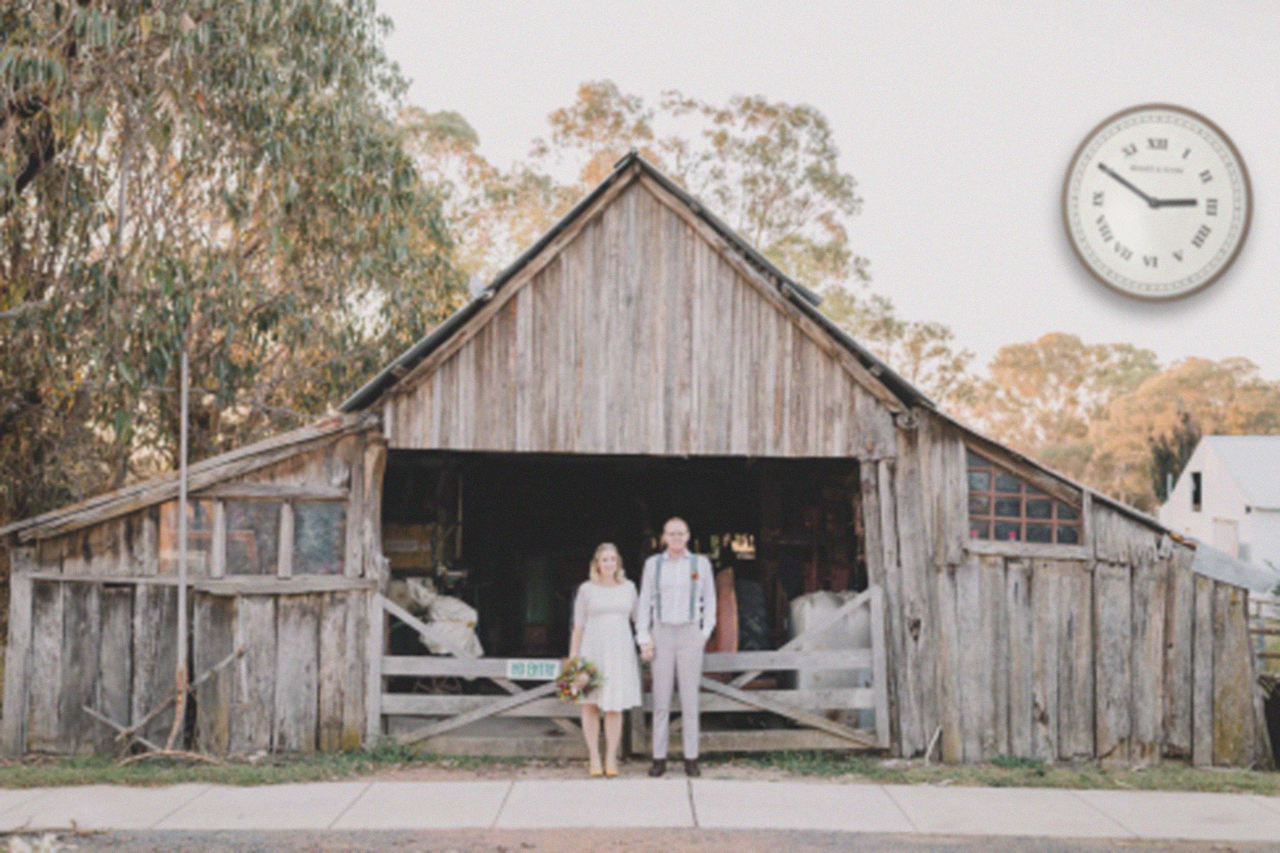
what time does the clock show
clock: 2:50
